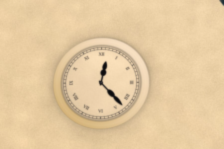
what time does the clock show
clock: 12:23
